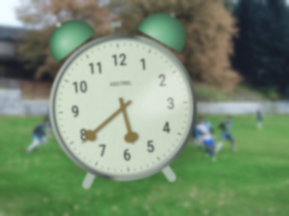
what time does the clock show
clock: 5:39
